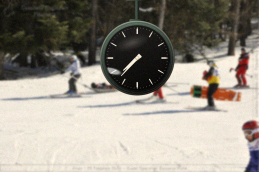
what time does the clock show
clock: 7:37
